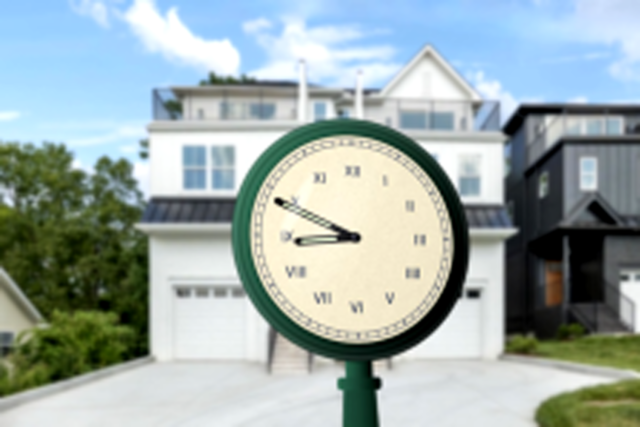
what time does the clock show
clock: 8:49
